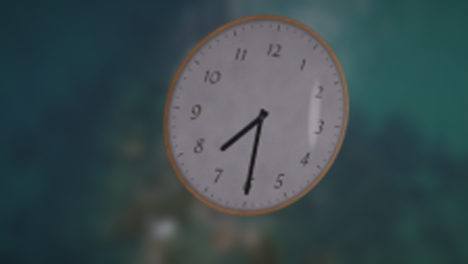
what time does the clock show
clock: 7:30
